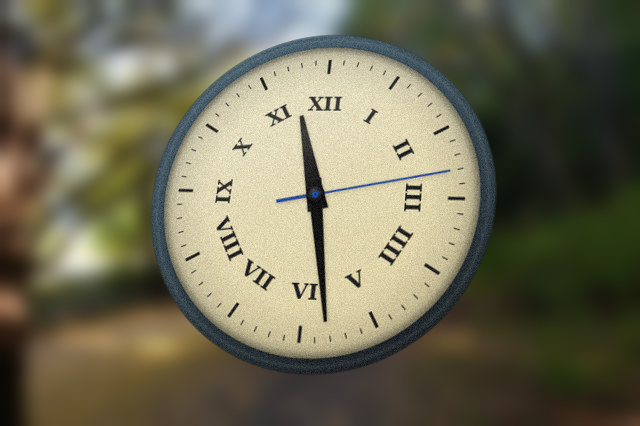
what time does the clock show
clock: 11:28:13
